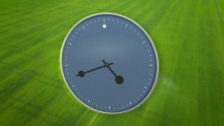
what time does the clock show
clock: 4:42
